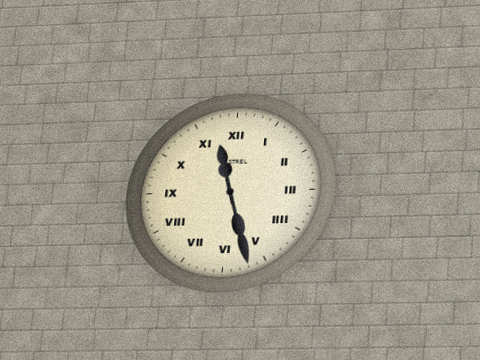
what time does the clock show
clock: 11:27
